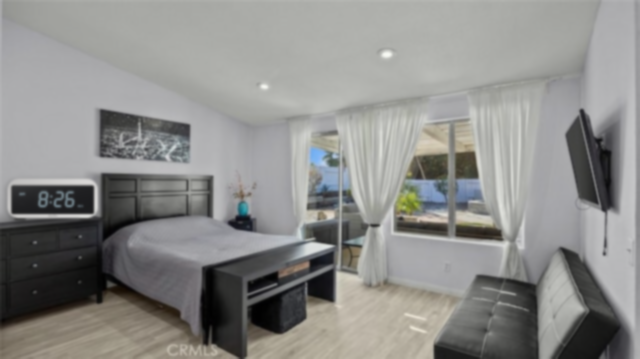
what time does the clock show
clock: 8:26
